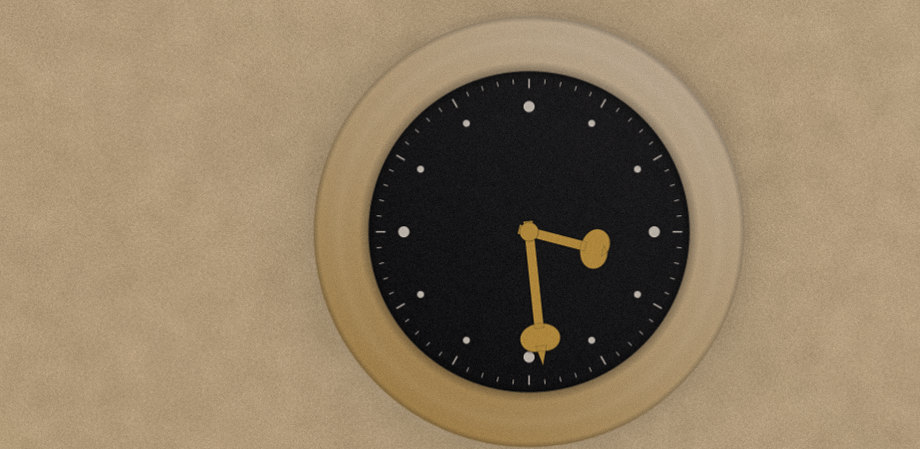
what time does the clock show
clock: 3:29
